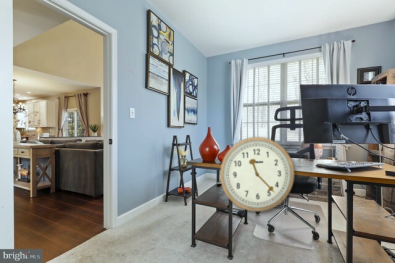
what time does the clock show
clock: 11:23
